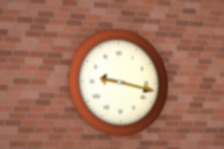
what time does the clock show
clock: 9:17
